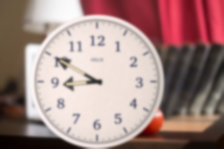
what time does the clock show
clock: 8:50
